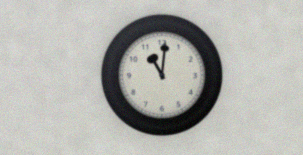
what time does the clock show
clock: 11:01
